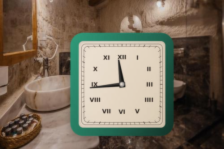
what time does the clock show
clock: 11:44
